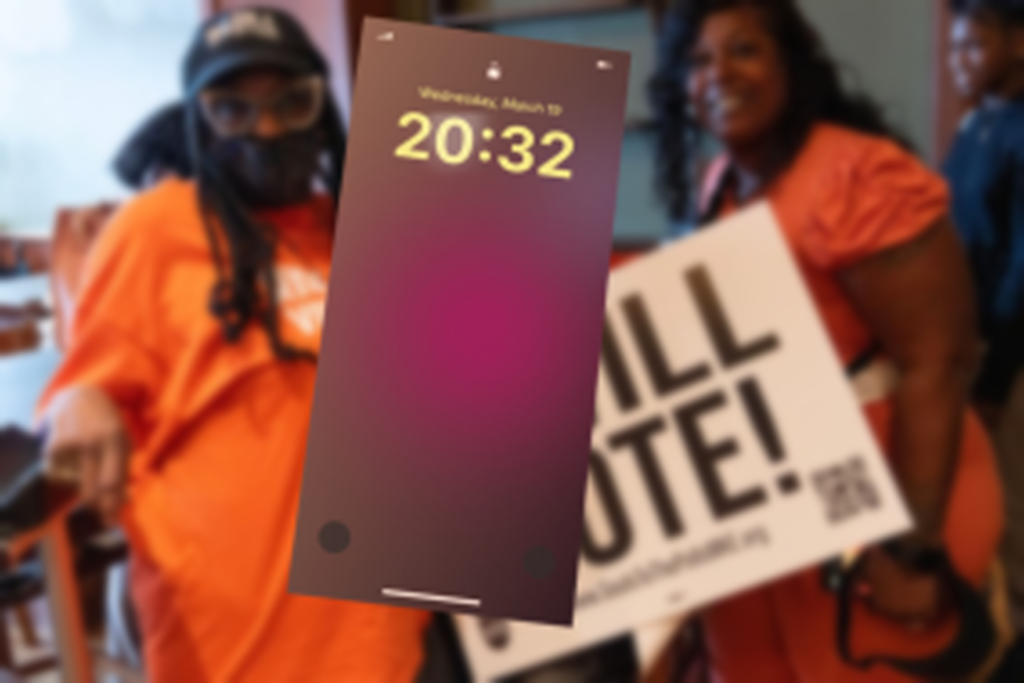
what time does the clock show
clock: 20:32
